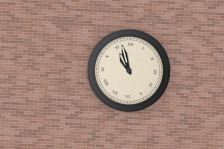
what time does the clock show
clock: 10:57
